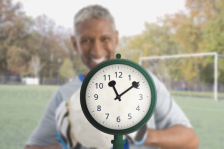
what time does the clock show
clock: 11:09
